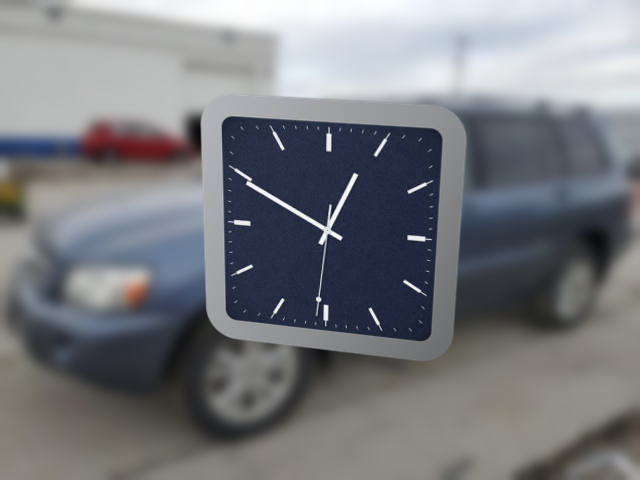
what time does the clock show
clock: 12:49:31
